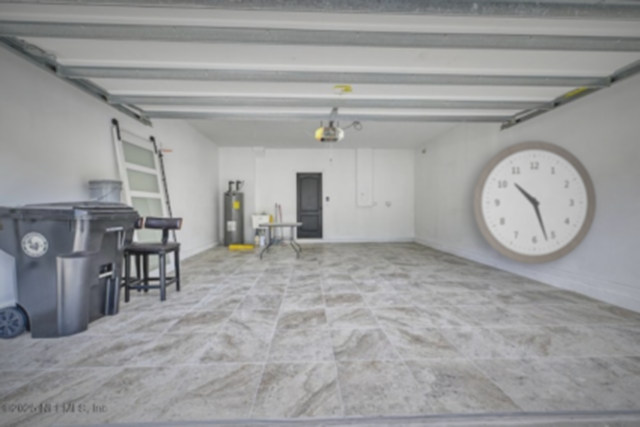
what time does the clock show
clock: 10:27
